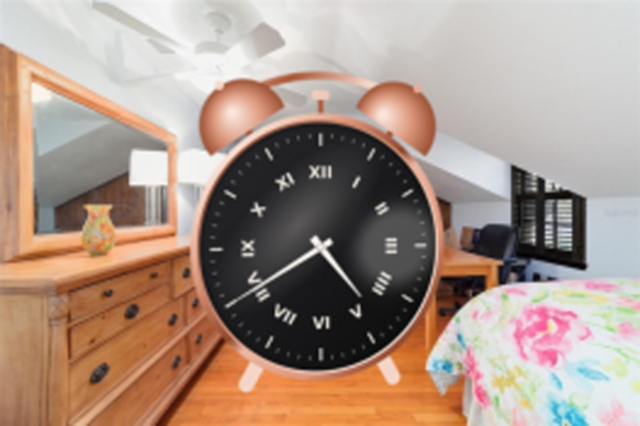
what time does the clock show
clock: 4:40
